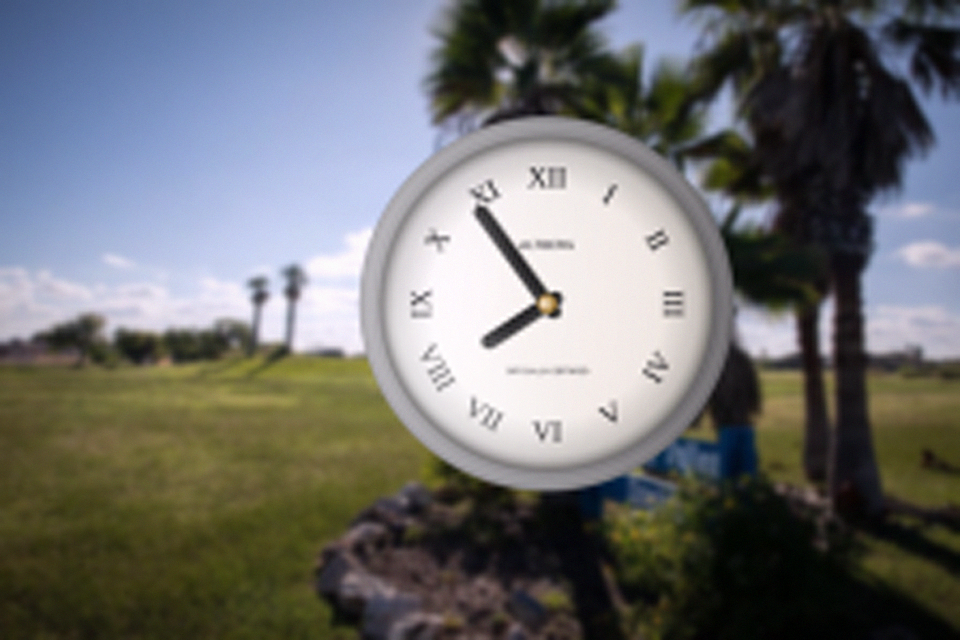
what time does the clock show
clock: 7:54
